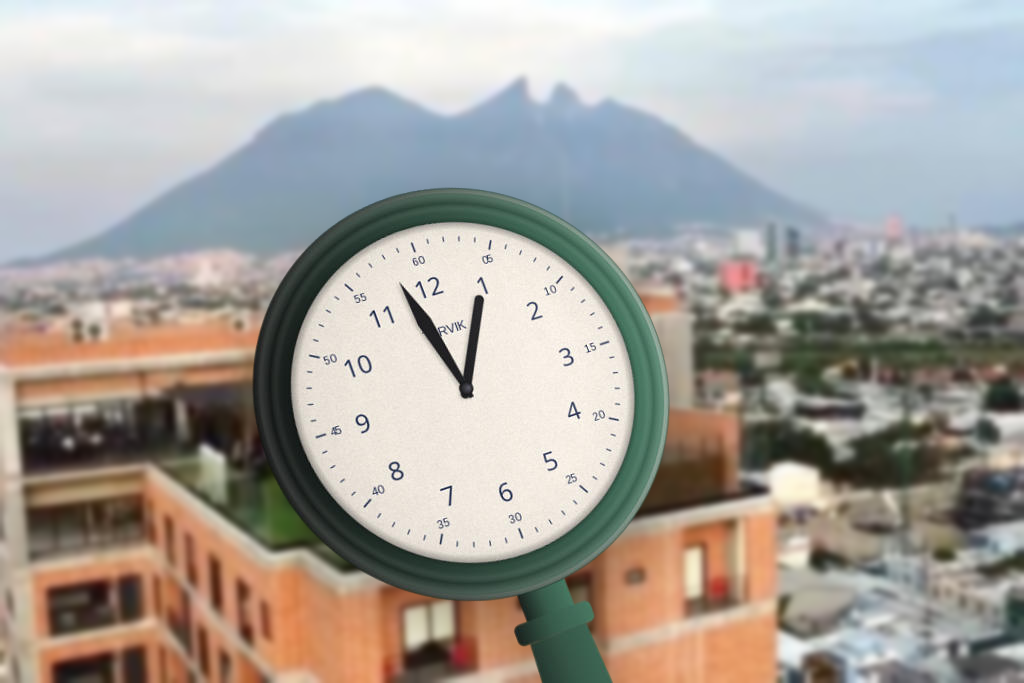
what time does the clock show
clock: 12:58
